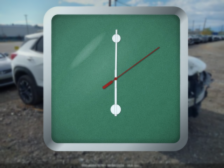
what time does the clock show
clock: 6:00:09
